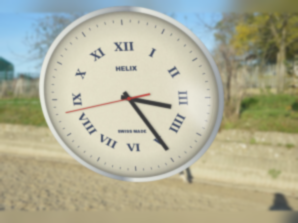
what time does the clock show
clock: 3:24:43
